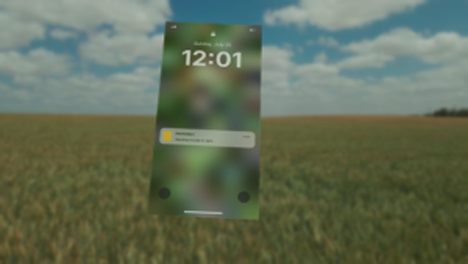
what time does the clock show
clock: 12:01
